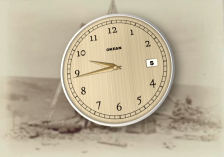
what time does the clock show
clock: 9:44
